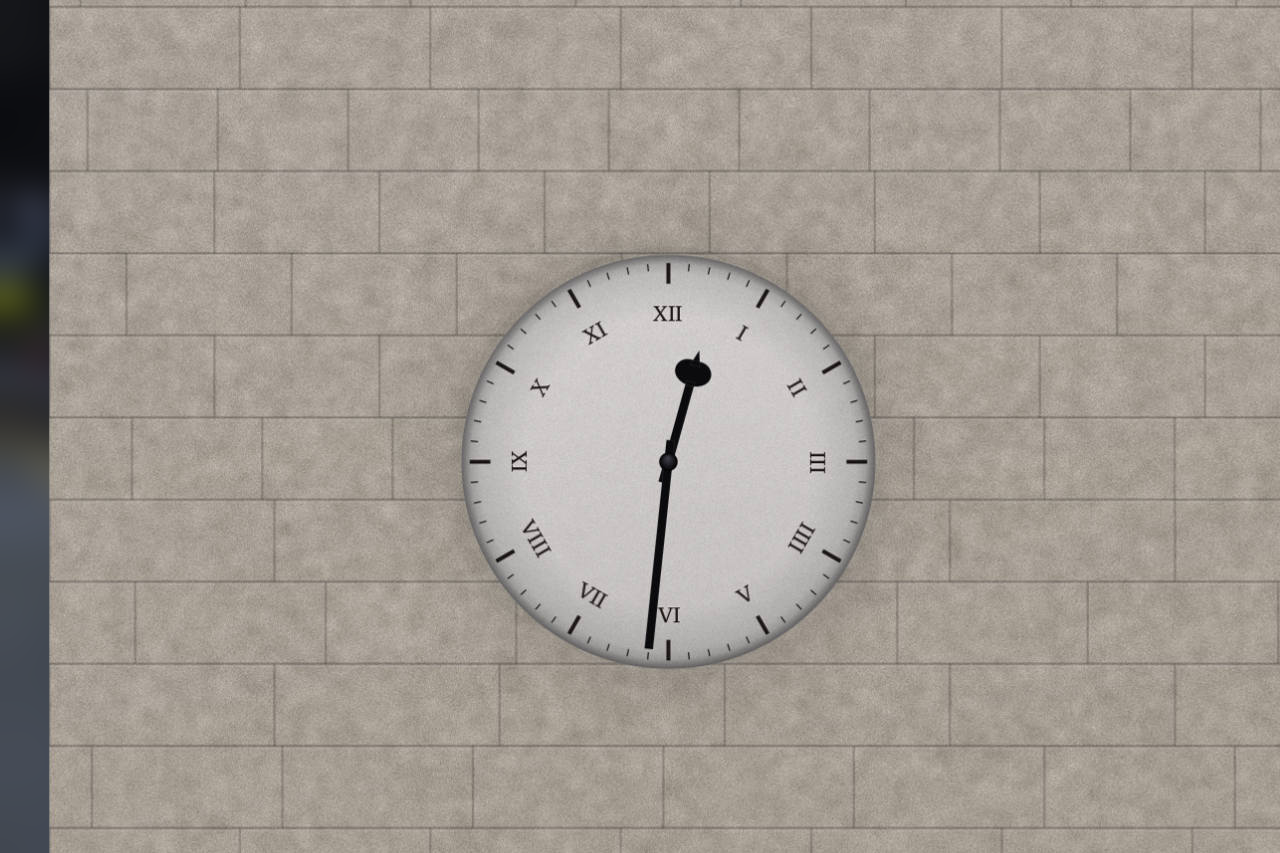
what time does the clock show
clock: 12:31
